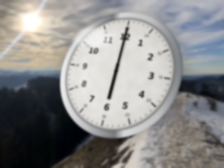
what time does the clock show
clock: 6:00
